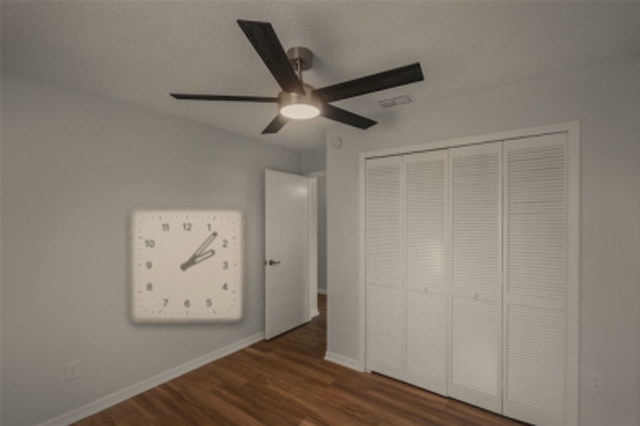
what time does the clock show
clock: 2:07
